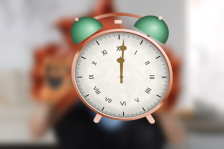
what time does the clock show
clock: 12:01
